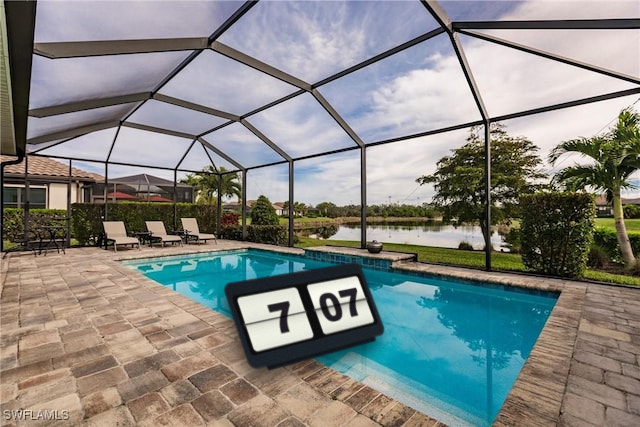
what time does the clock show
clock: 7:07
